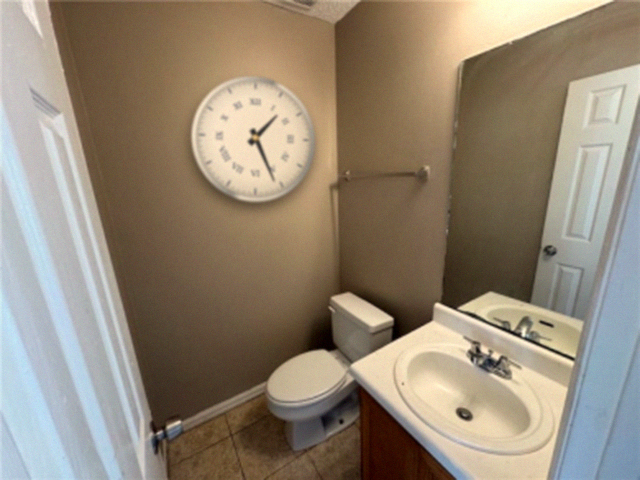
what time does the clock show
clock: 1:26
